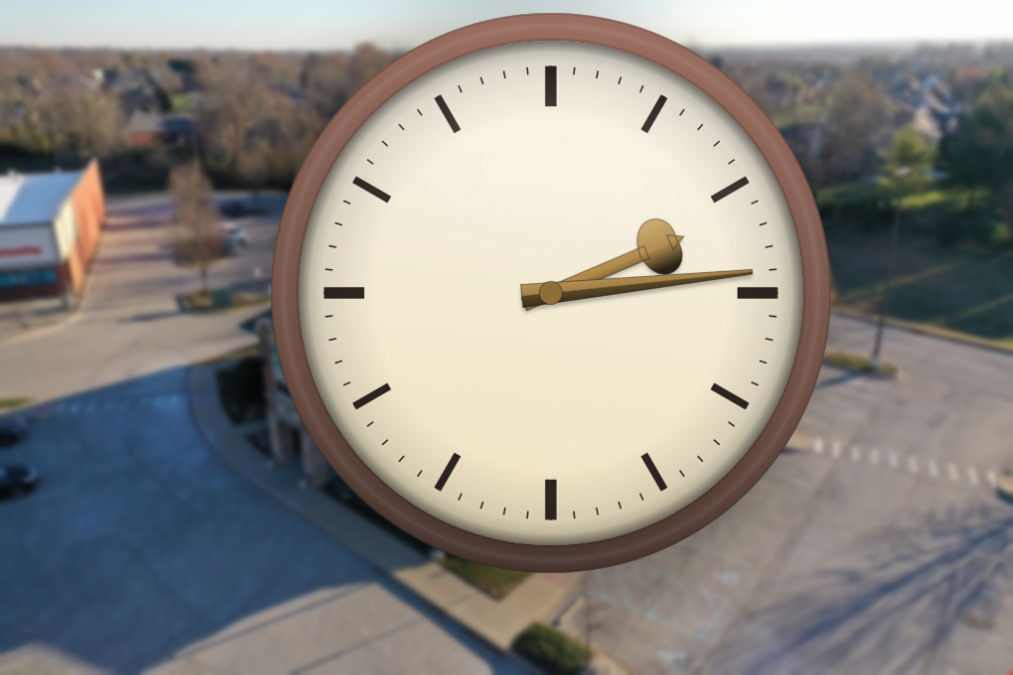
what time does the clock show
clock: 2:14
